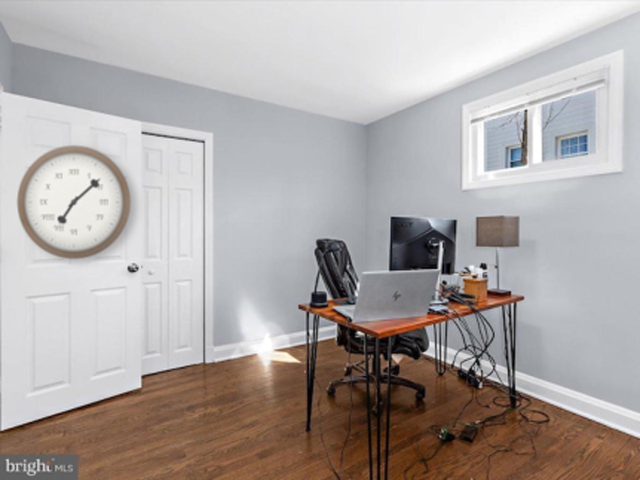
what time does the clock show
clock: 7:08
